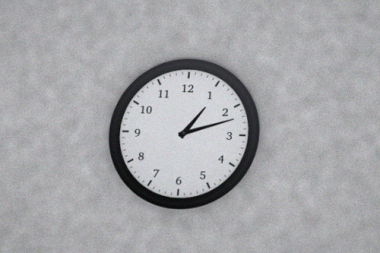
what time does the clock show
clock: 1:12
